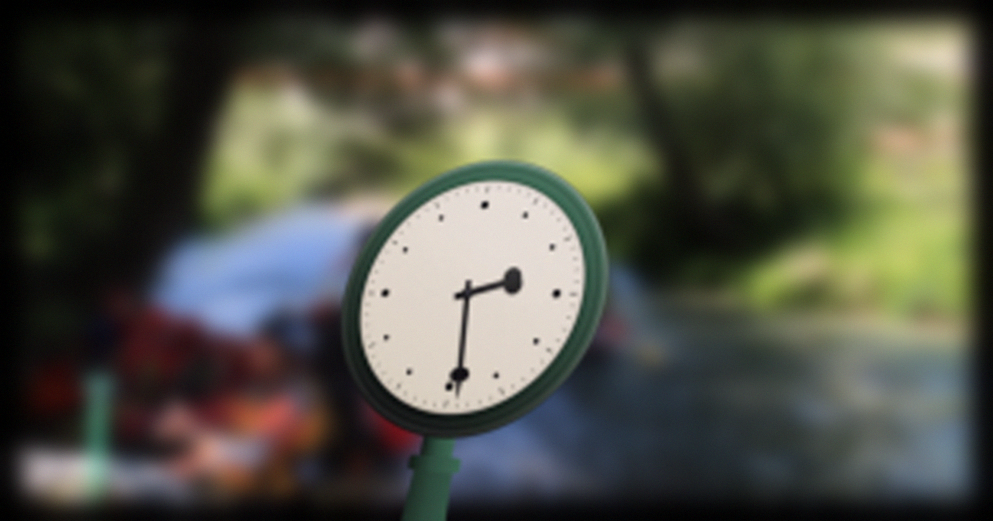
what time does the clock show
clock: 2:29
